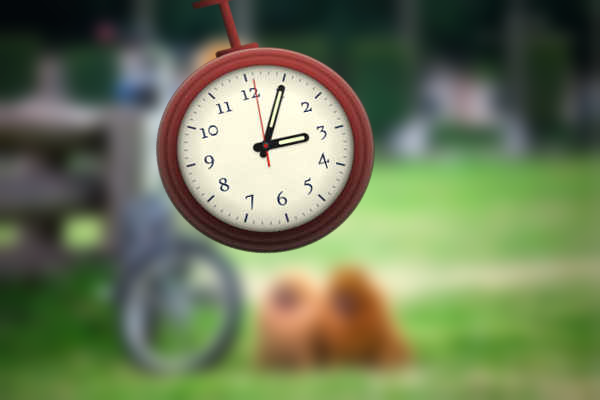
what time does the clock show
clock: 3:05:01
